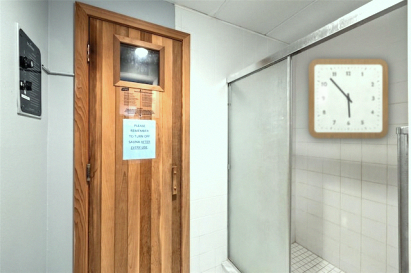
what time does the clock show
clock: 5:53
